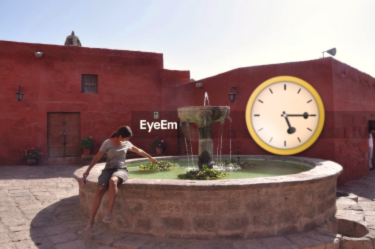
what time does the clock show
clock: 5:15
